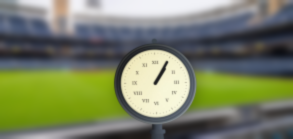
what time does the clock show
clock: 1:05
